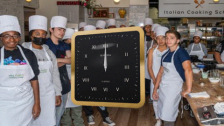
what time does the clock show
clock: 12:00
